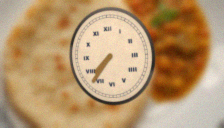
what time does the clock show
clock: 7:37
